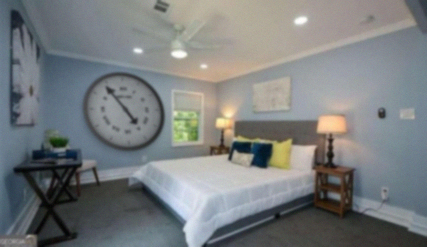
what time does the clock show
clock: 4:54
